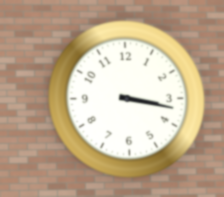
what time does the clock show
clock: 3:17
